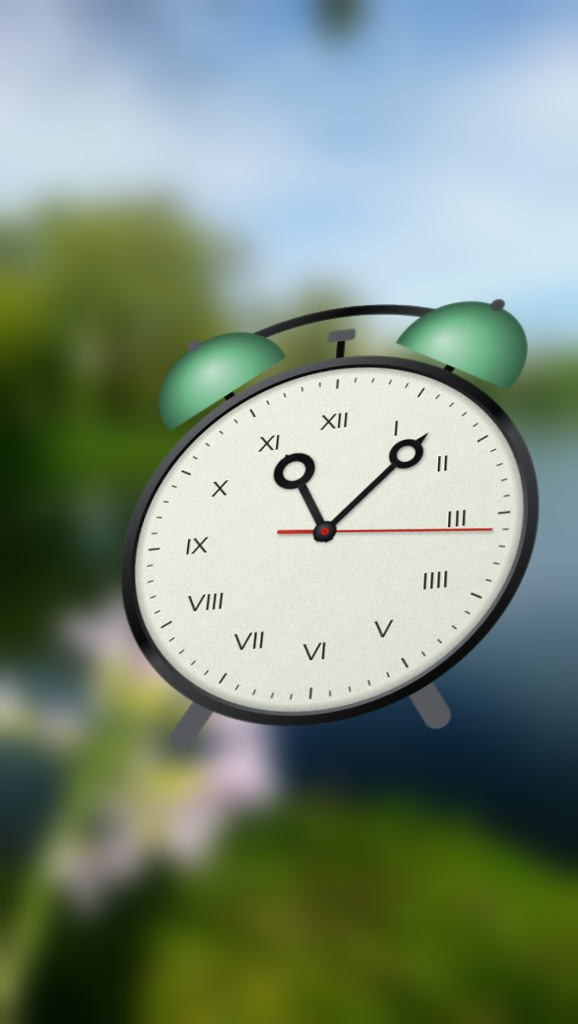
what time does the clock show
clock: 11:07:16
